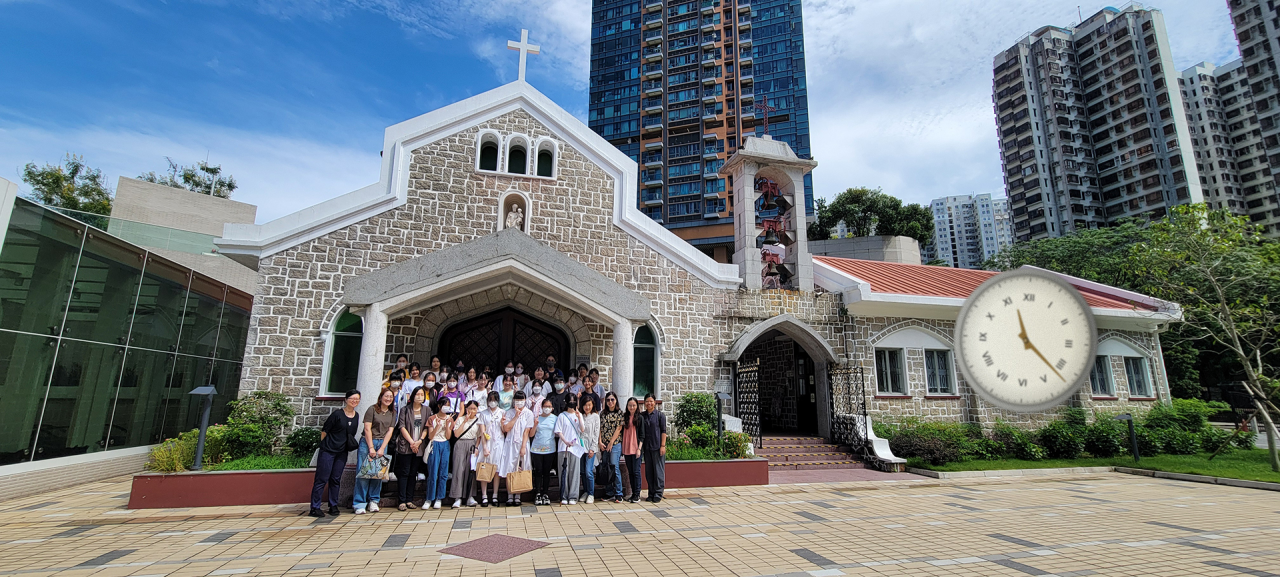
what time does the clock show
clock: 11:22
